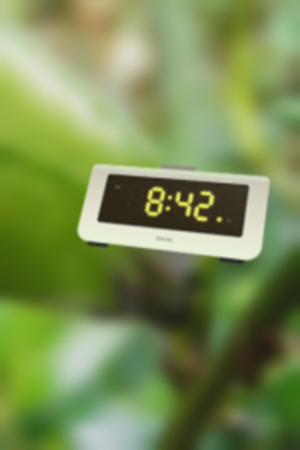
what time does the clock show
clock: 8:42
